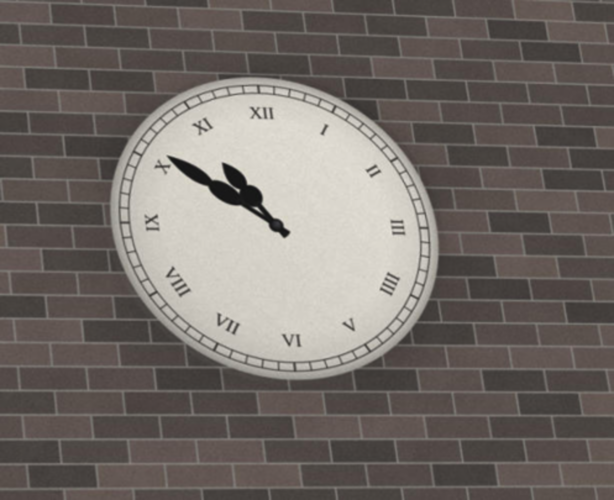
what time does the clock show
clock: 10:51
